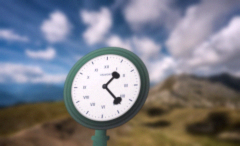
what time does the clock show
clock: 1:23
